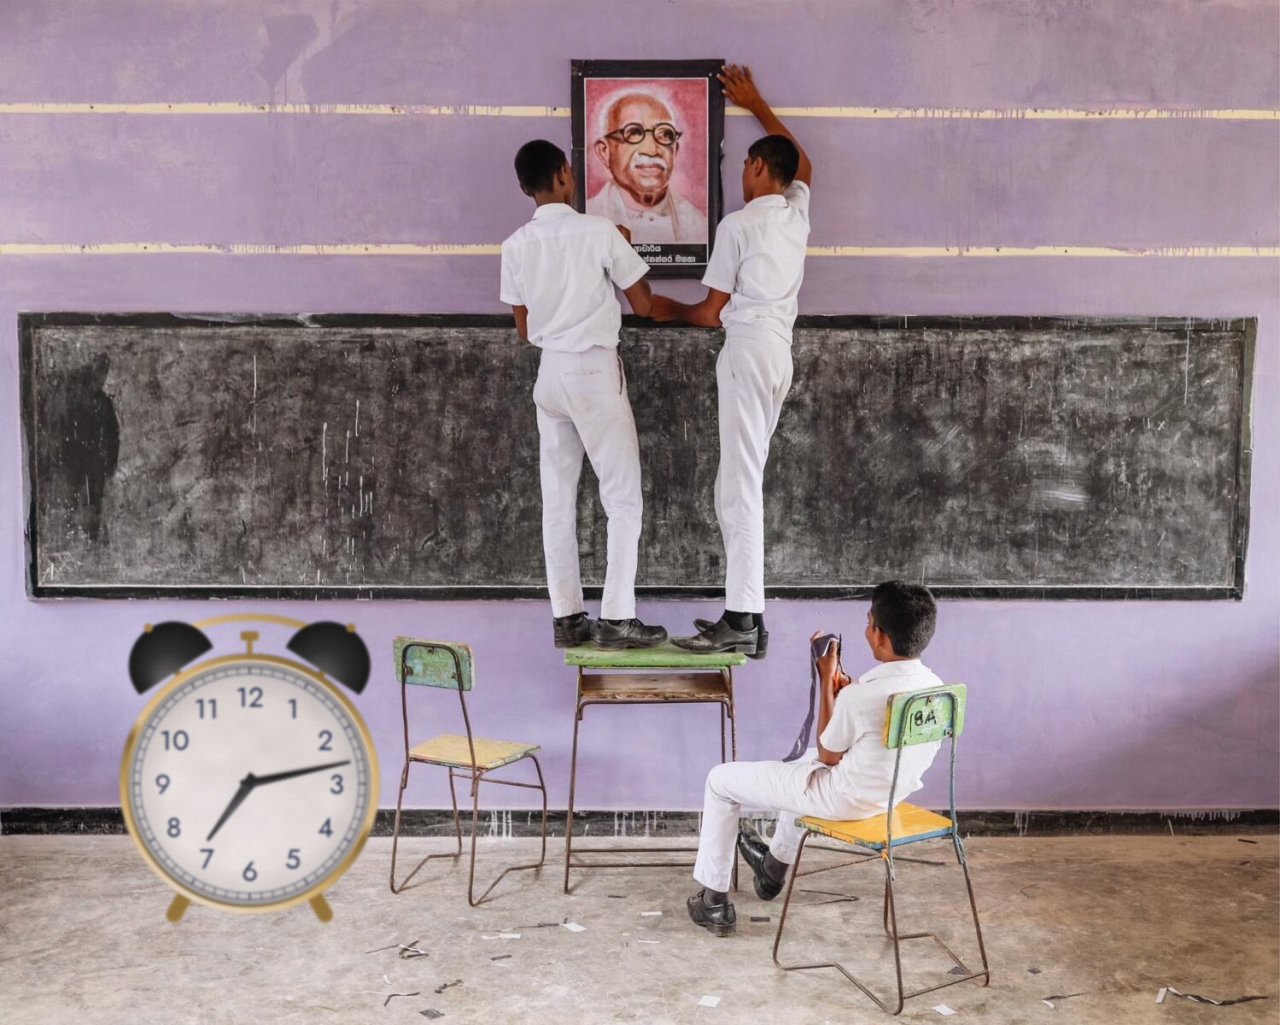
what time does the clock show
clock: 7:13
